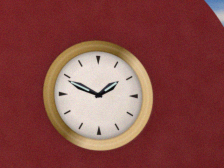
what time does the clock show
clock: 1:49
